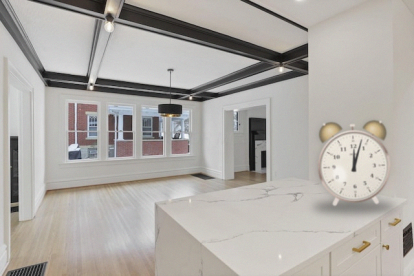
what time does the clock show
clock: 12:03
